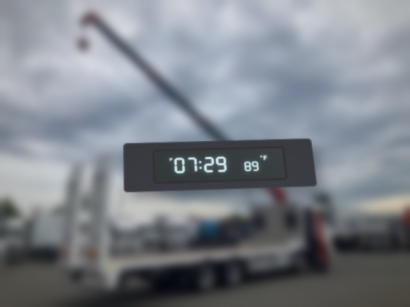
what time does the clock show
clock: 7:29
